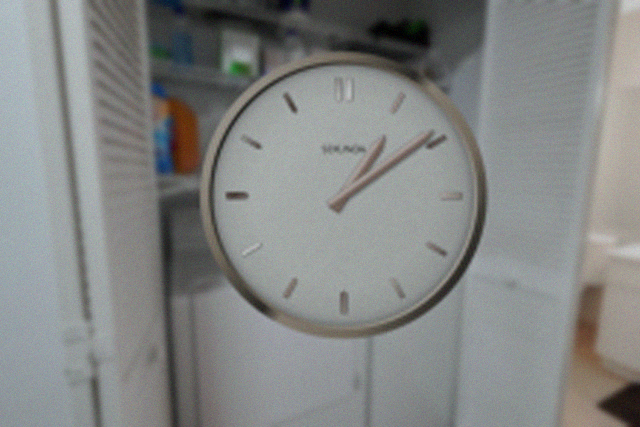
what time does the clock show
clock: 1:09
